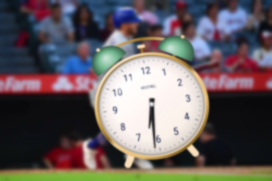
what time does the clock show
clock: 6:31
